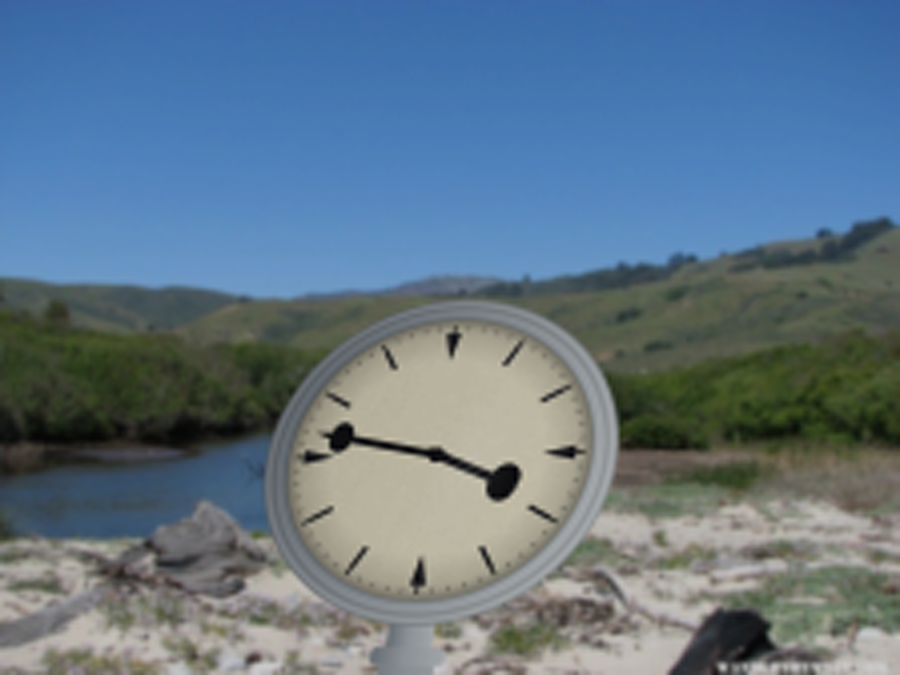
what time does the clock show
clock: 3:47
